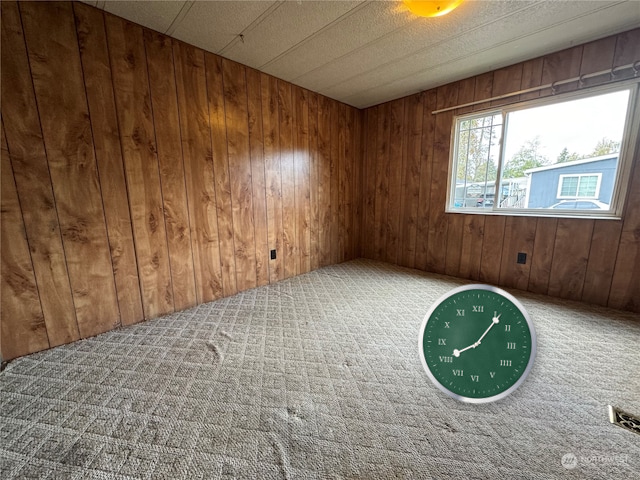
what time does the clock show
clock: 8:06
